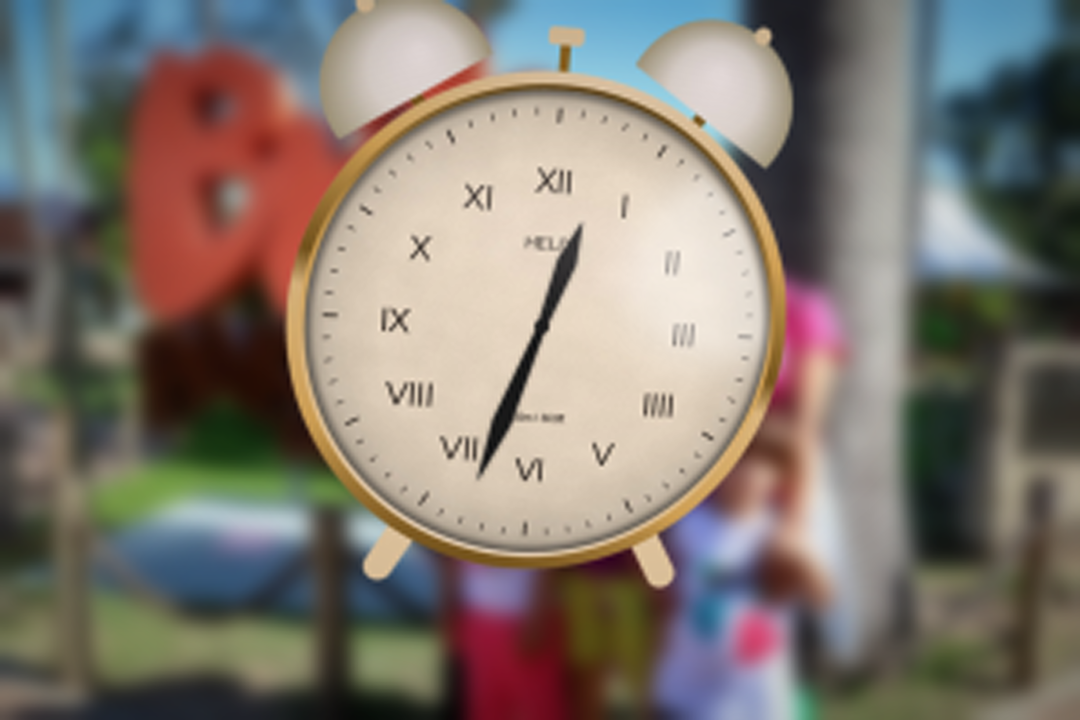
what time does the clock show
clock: 12:33
